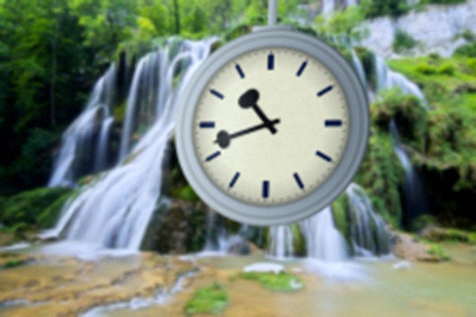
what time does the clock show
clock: 10:42
